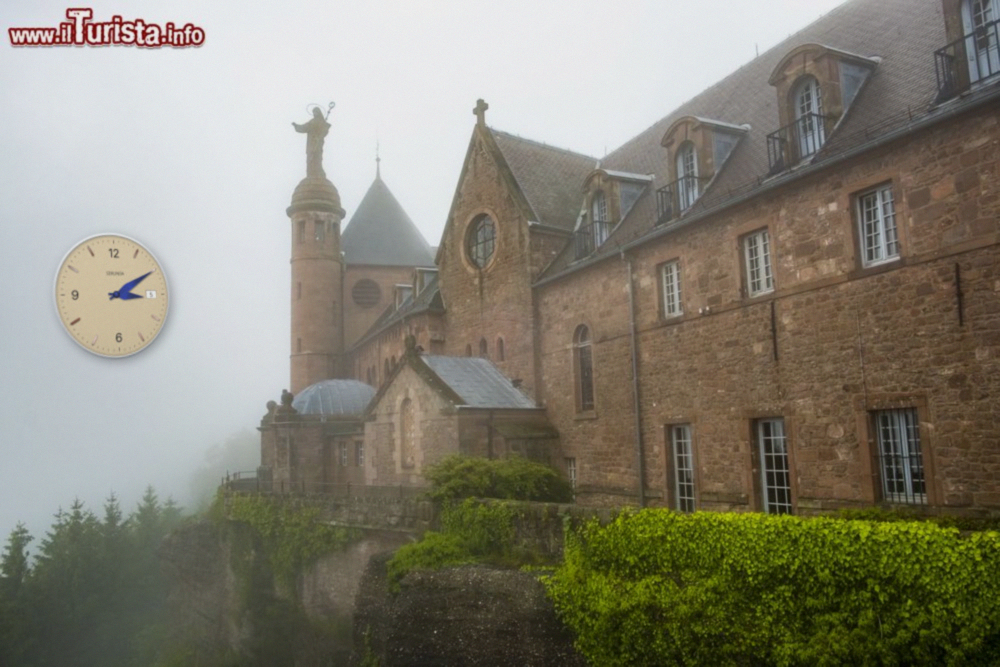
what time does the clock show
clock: 3:10
